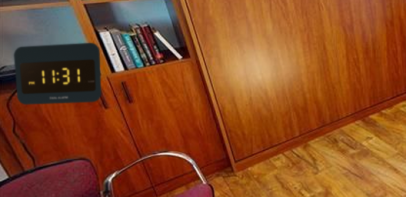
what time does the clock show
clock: 11:31
